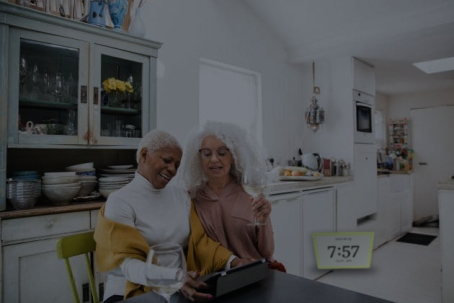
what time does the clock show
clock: 7:57
